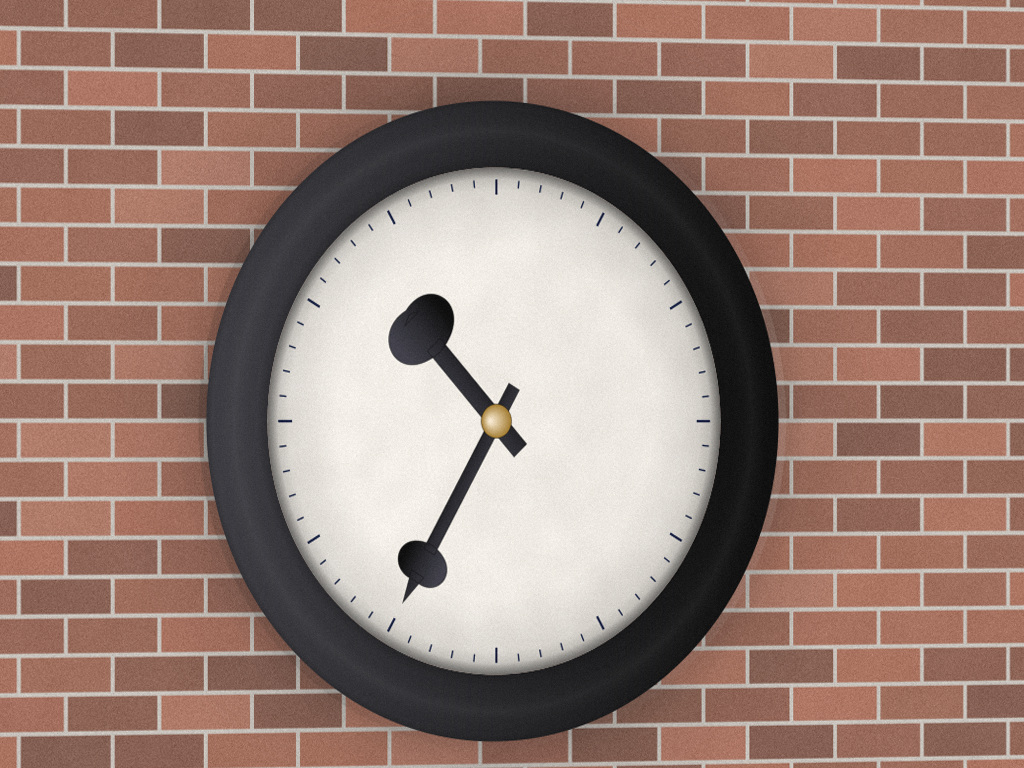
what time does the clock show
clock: 10:35
